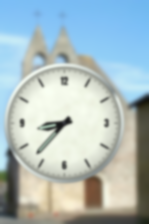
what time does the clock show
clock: 8:37
